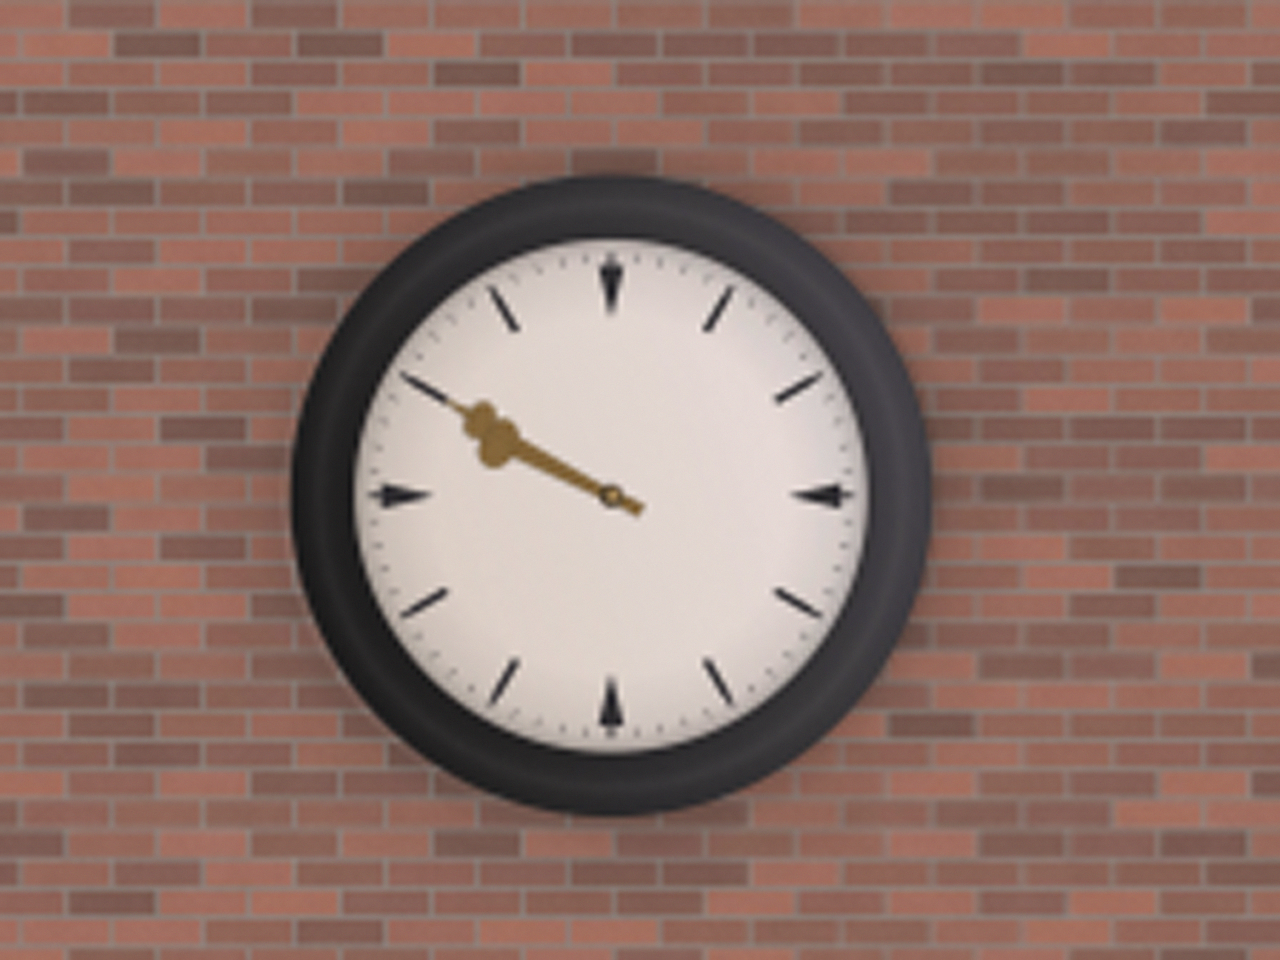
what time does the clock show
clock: 9:50
